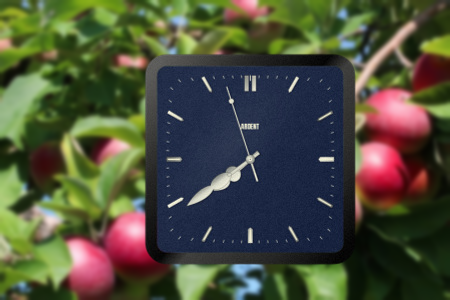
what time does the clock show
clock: 7:38:57
